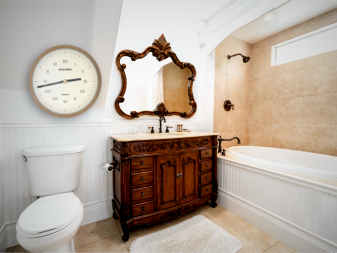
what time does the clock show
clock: 2:43
